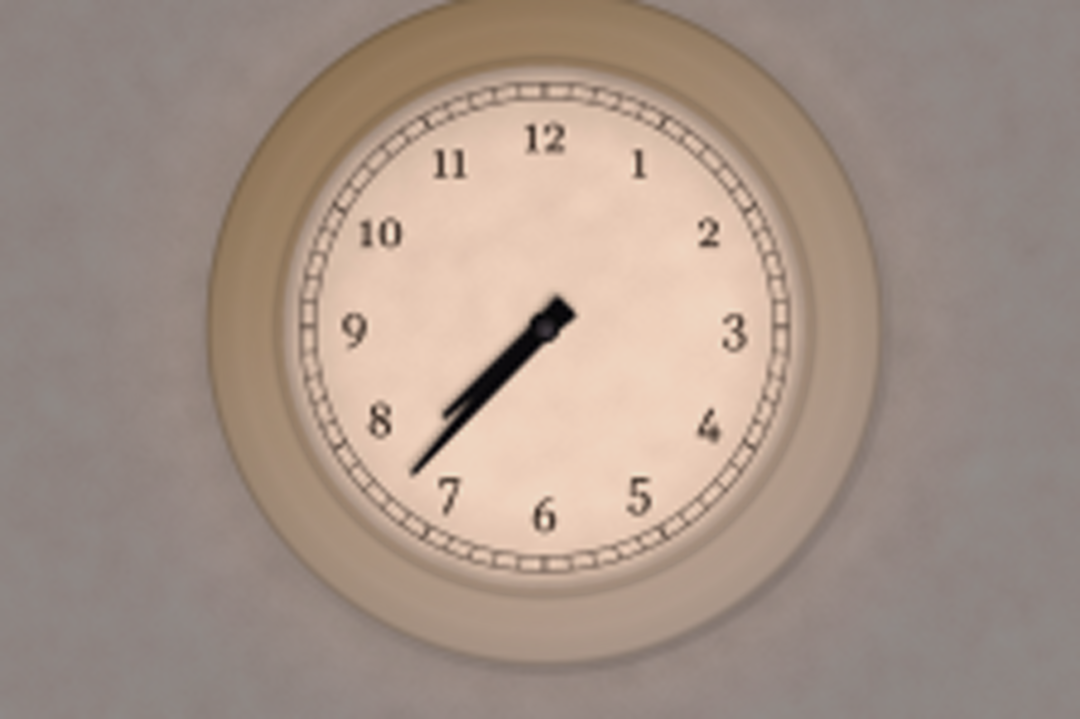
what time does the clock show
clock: 7:37
